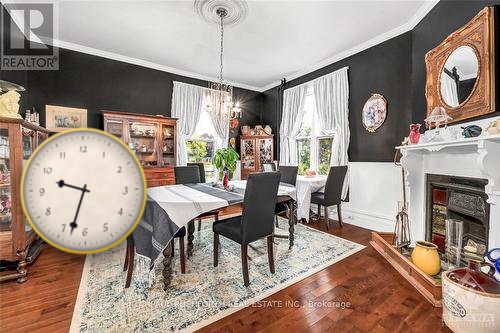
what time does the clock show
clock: 9:33
